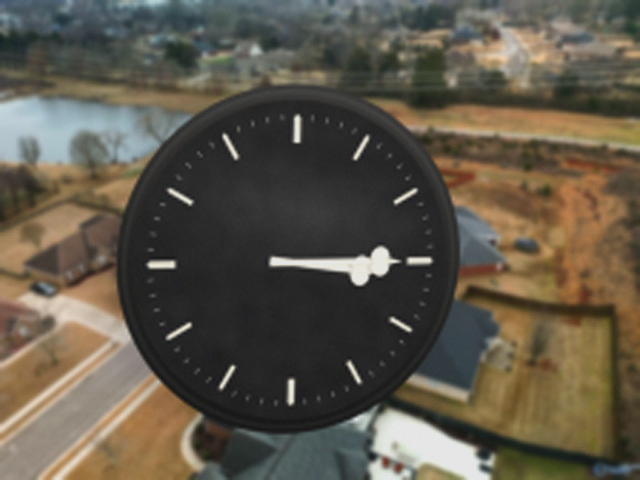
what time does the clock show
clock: 3:15
